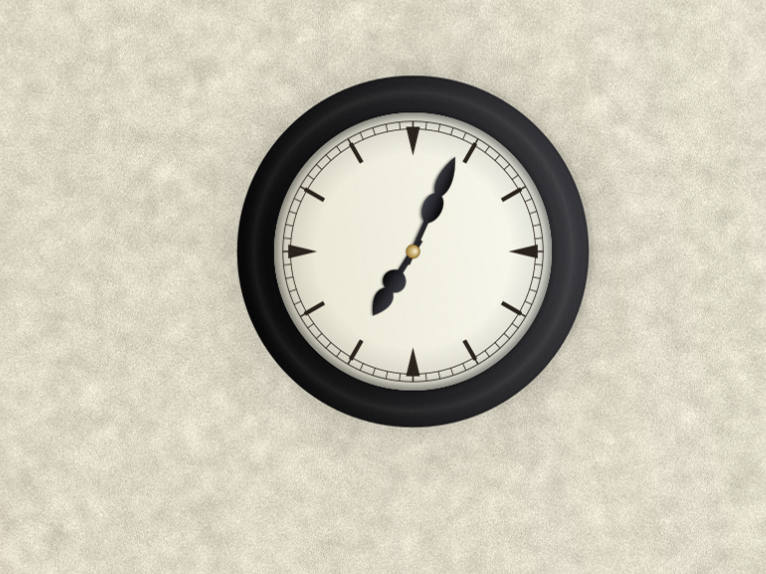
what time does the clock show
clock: 7:04
